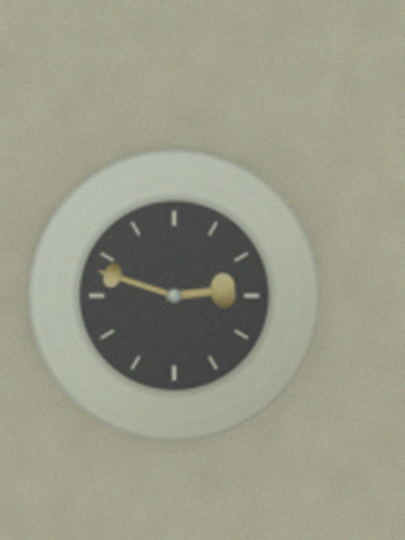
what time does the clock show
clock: 2:48
